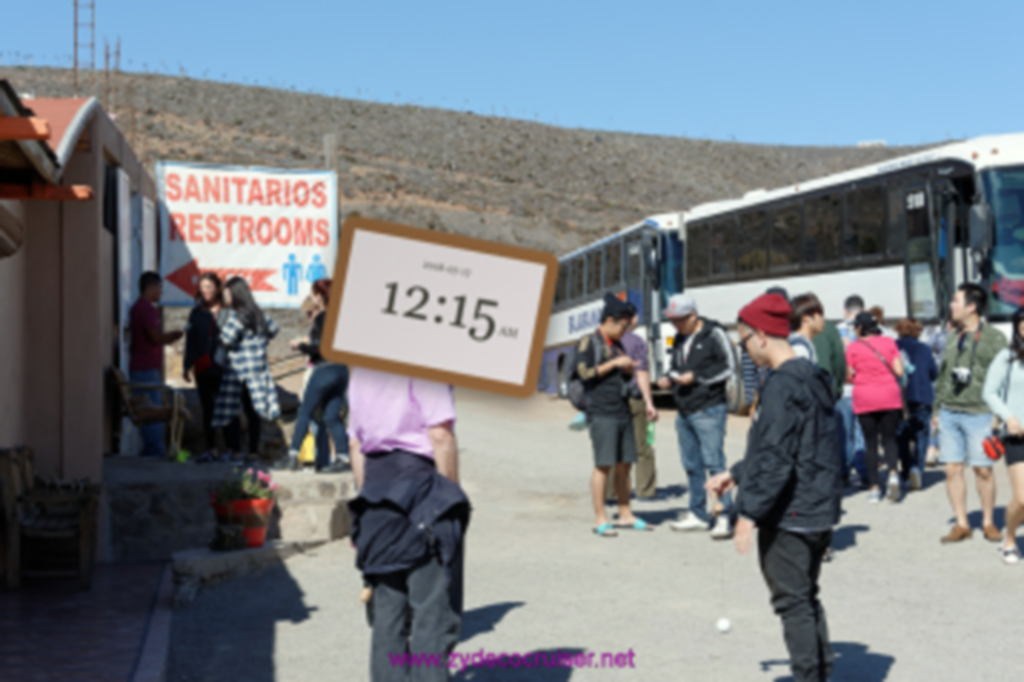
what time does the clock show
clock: 12:15
